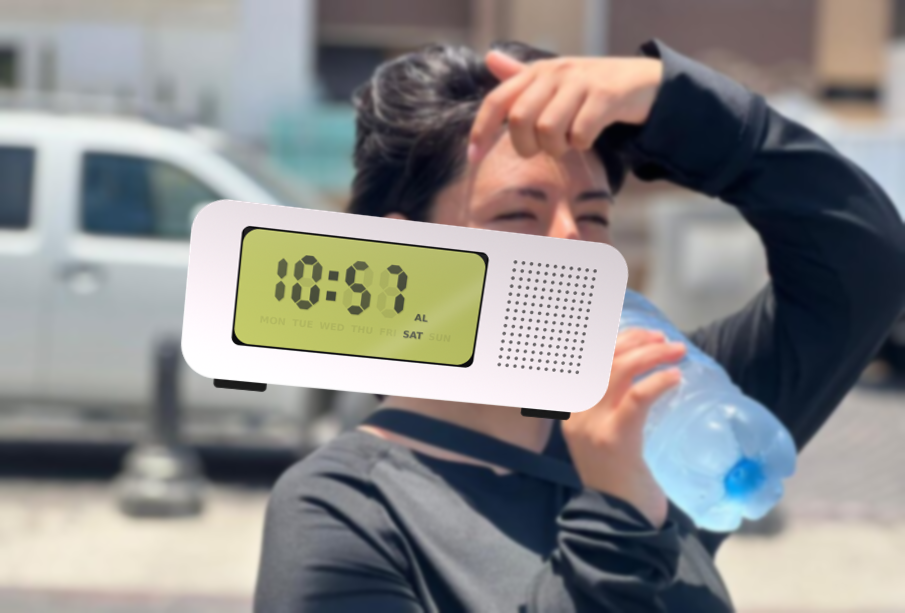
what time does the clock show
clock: 10:57
